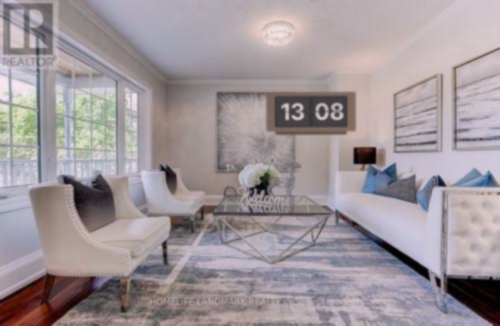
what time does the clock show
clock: 13:08
